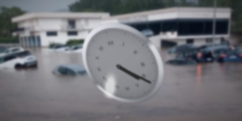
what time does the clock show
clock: 4:21
